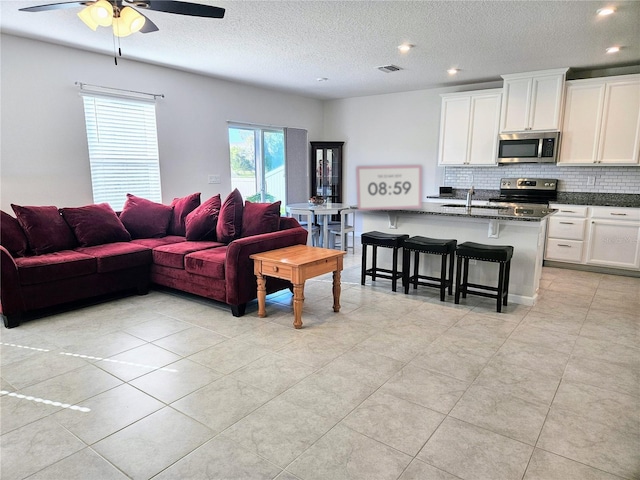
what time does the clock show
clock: 8:59
